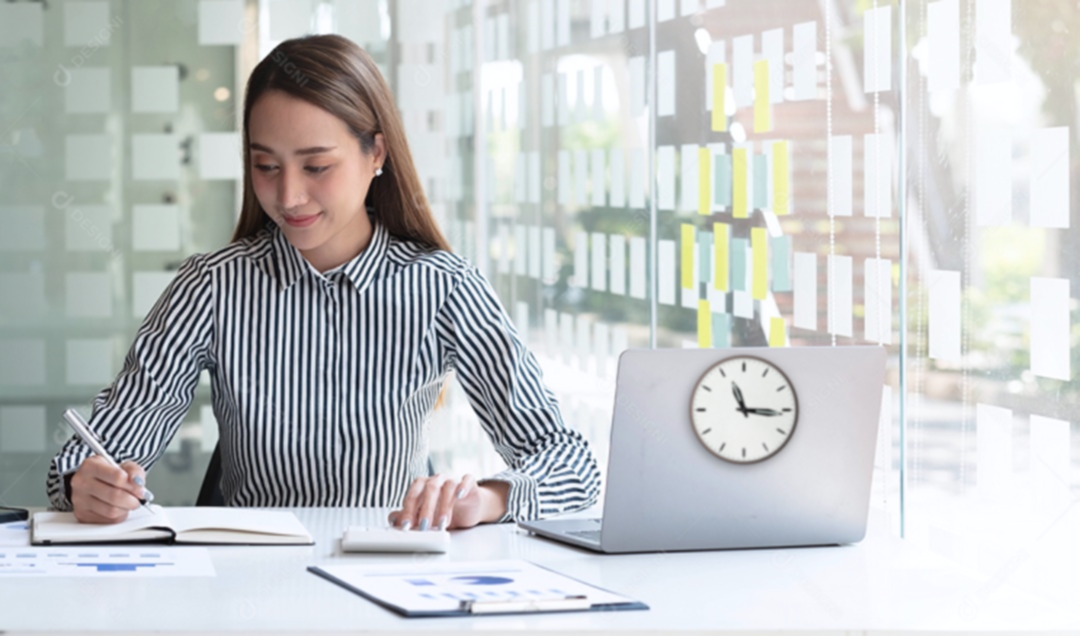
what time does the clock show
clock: 11:16
